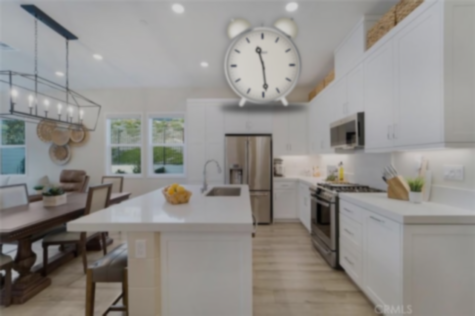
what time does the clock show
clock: 11:29
